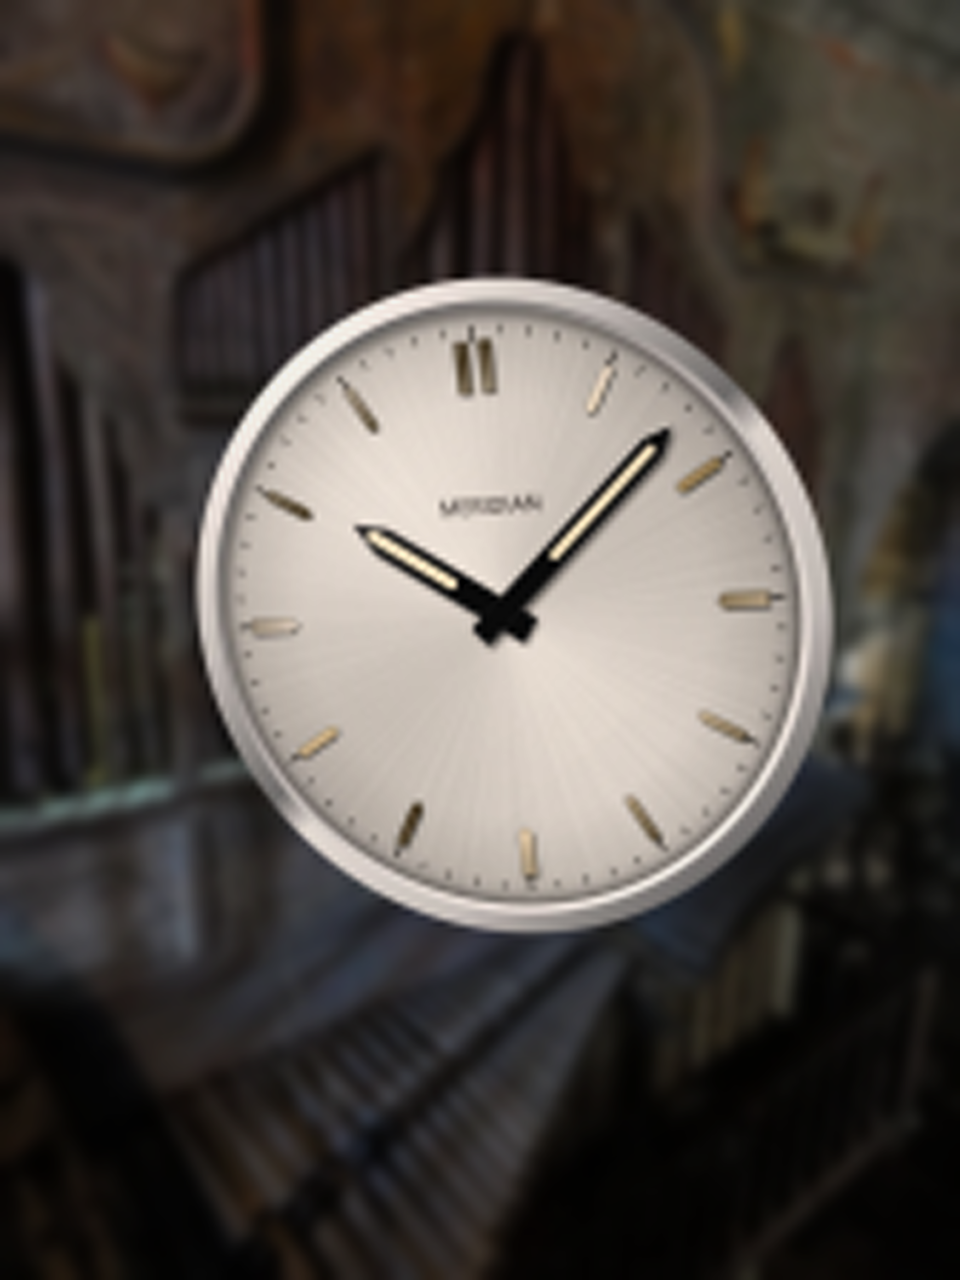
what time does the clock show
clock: 10:08
